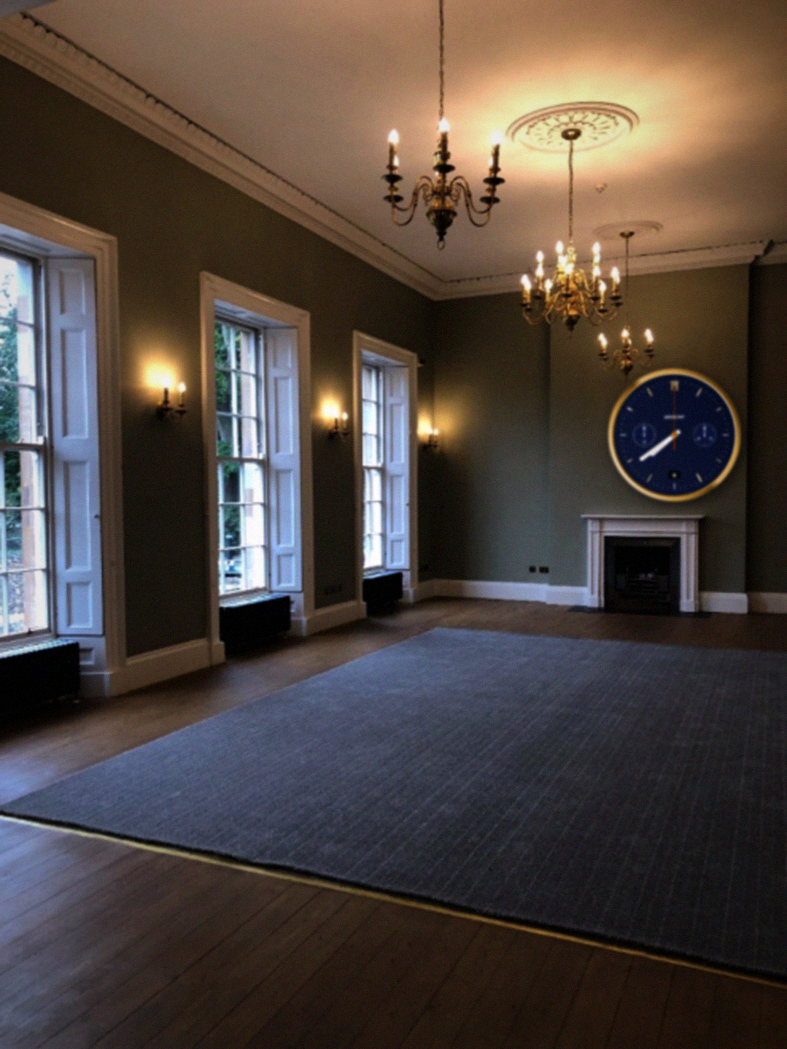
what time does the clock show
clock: 7:39
